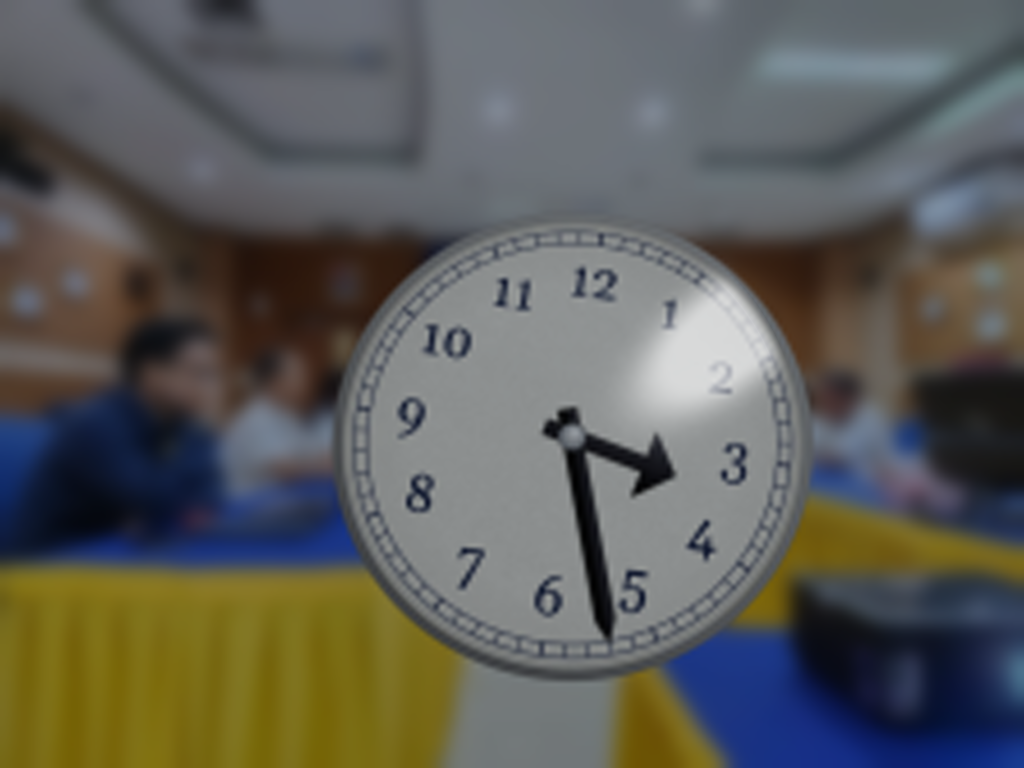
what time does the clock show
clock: 3:27
